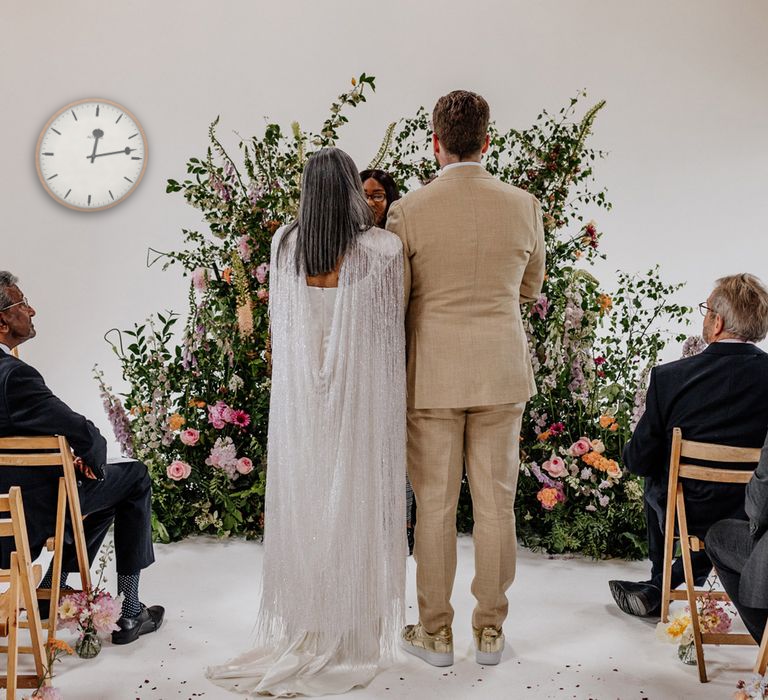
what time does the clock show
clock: 12:13
